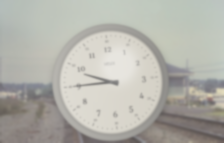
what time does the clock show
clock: 9:45
